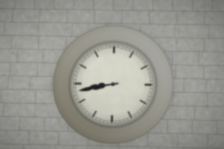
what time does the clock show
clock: 8:43
